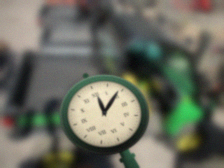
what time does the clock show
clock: 12:09
